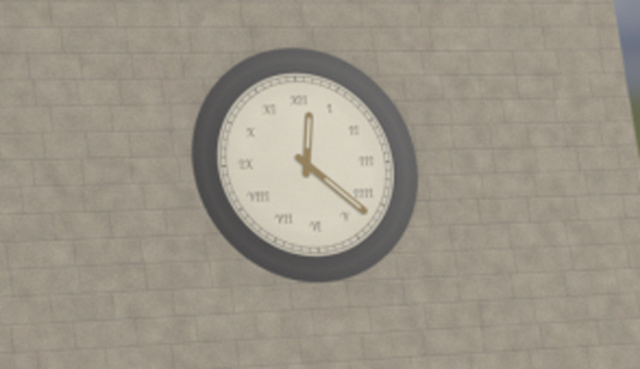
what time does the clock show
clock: 12:22
